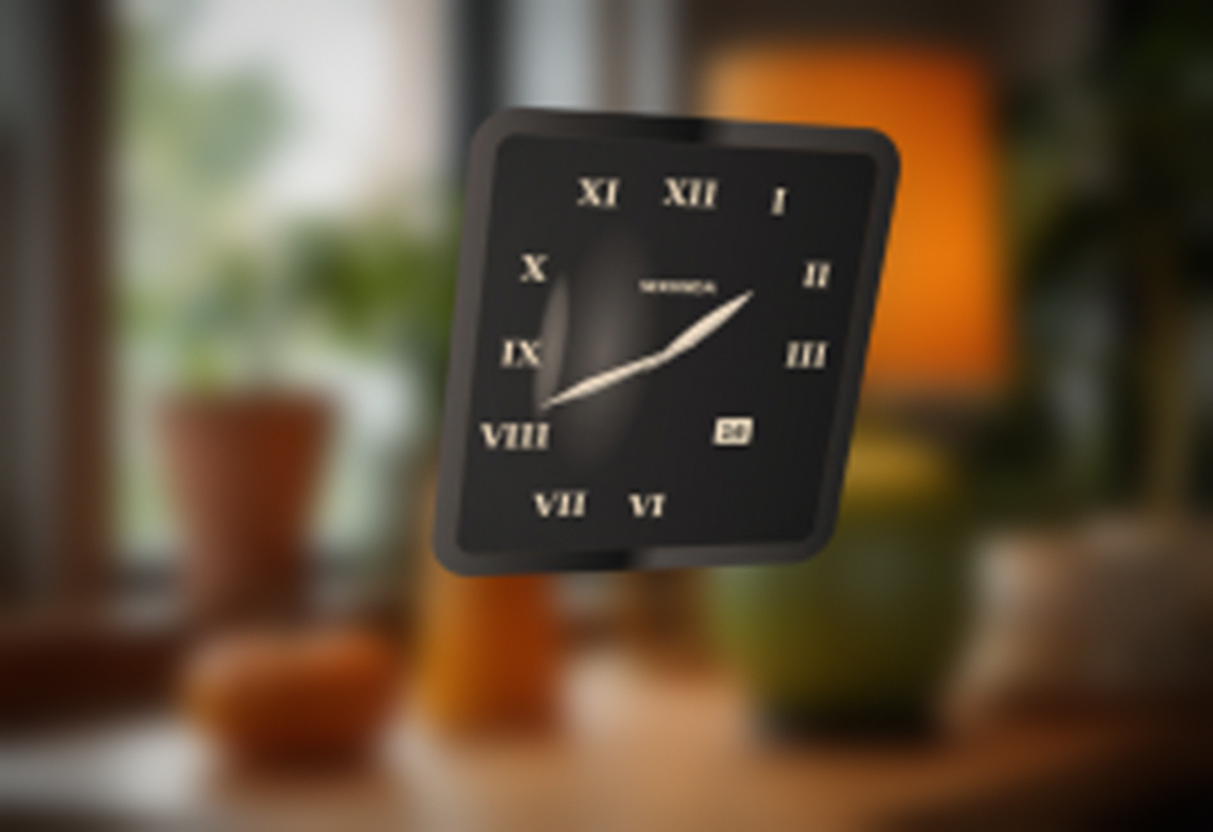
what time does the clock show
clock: 1:41
